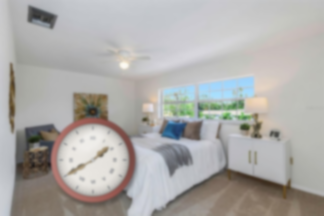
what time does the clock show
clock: 1:40
